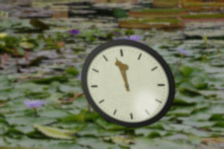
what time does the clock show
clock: 11:58
